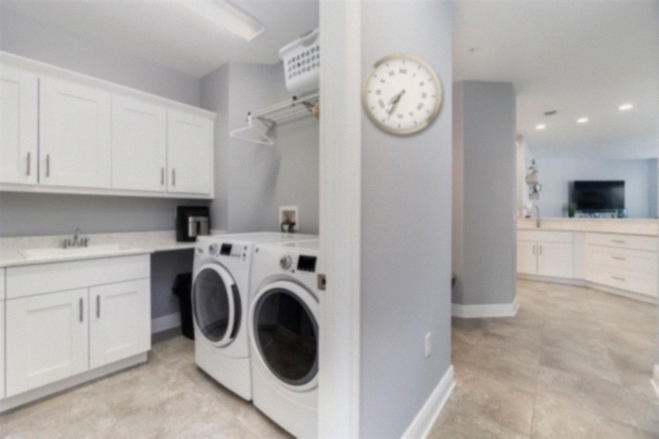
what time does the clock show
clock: 7:34
